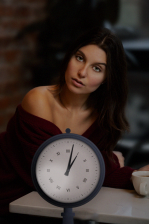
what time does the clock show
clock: 1:02
